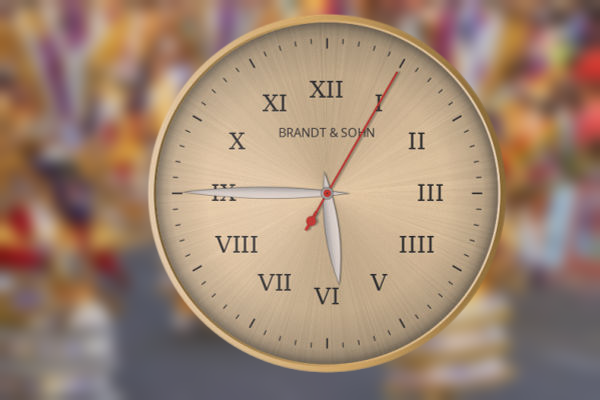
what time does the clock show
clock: 5:45:05
